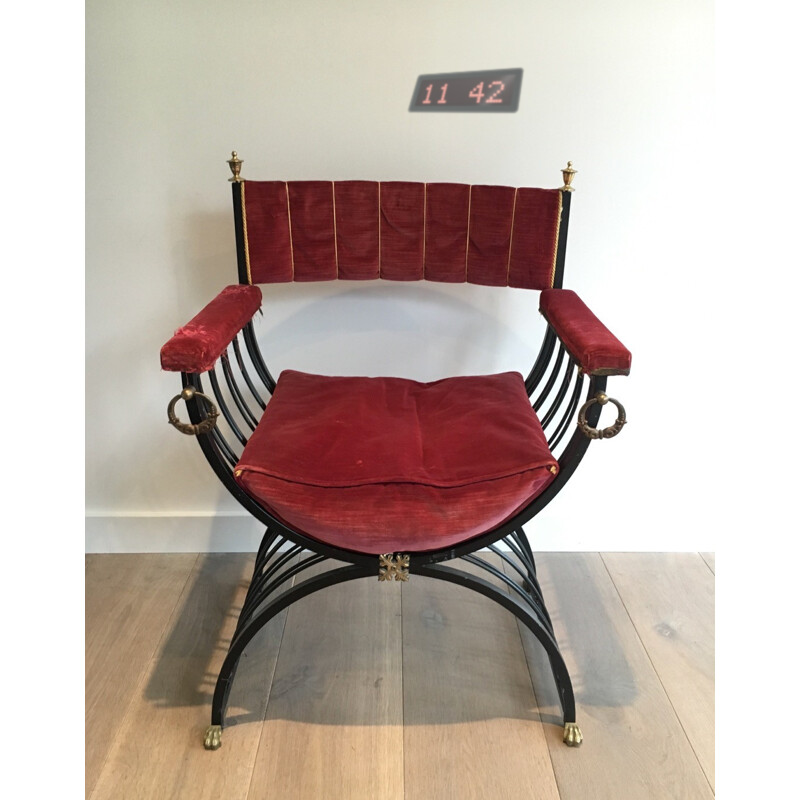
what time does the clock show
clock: 11:42
